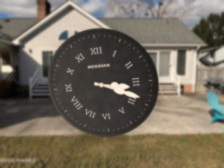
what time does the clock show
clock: 3:19
